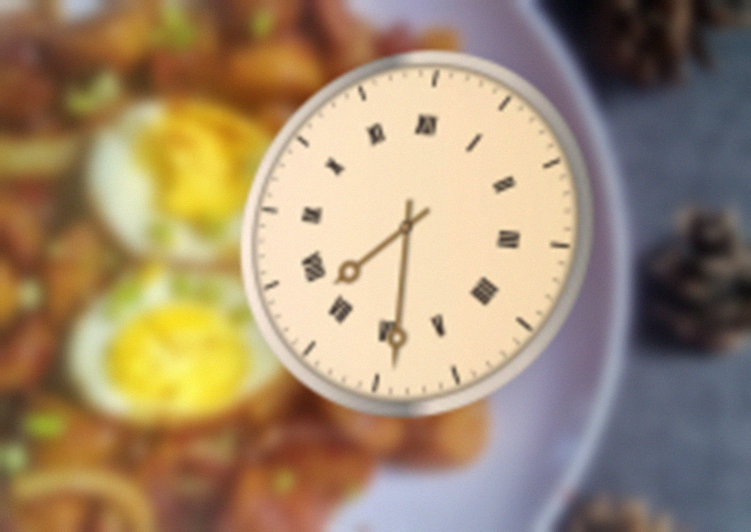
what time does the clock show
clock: 7:29
